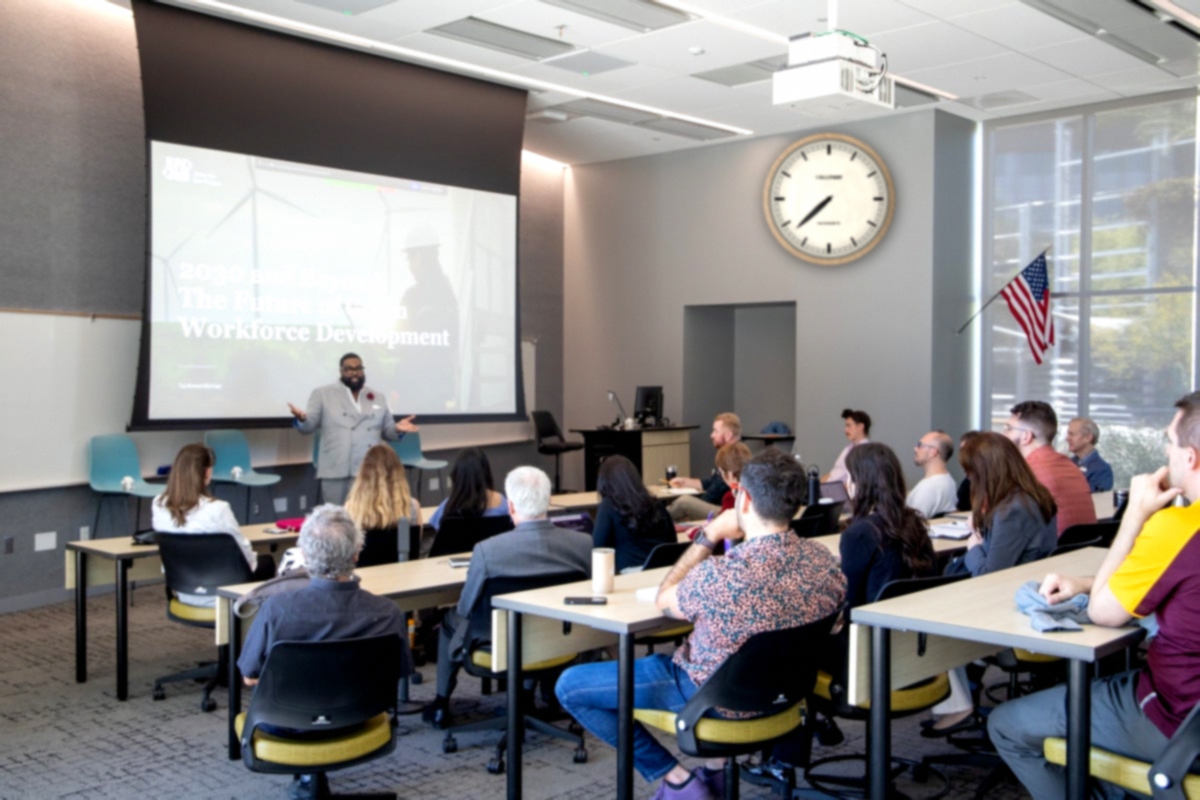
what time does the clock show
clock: 7:38
